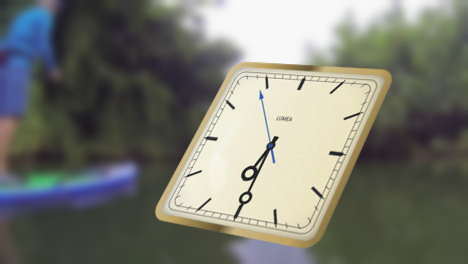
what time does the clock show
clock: 6:29:54
